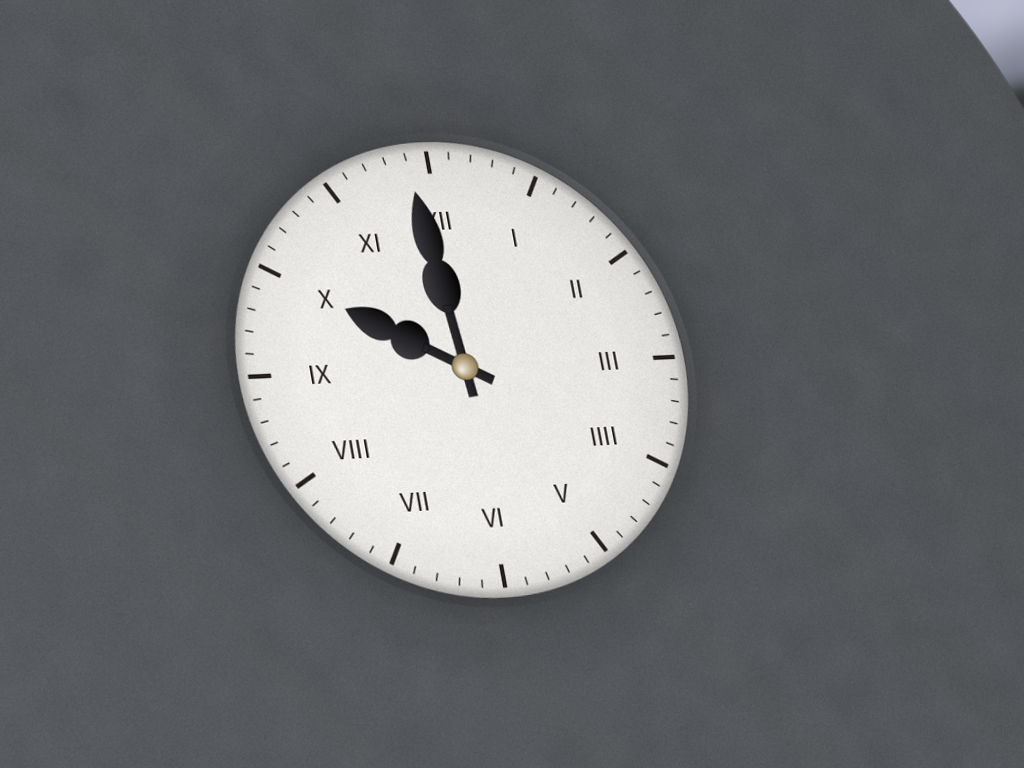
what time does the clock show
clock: 9:59
